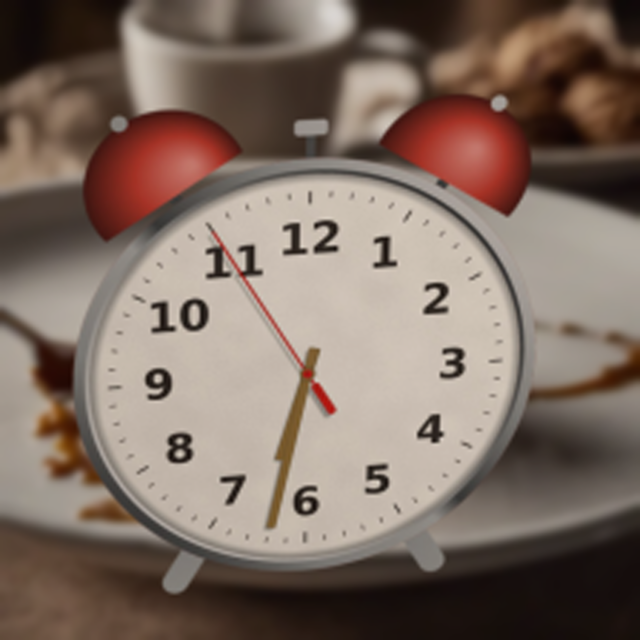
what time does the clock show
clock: 6:31:55
